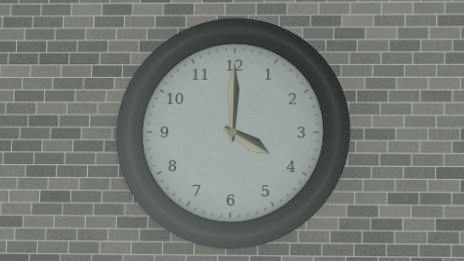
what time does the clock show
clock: 4:00
